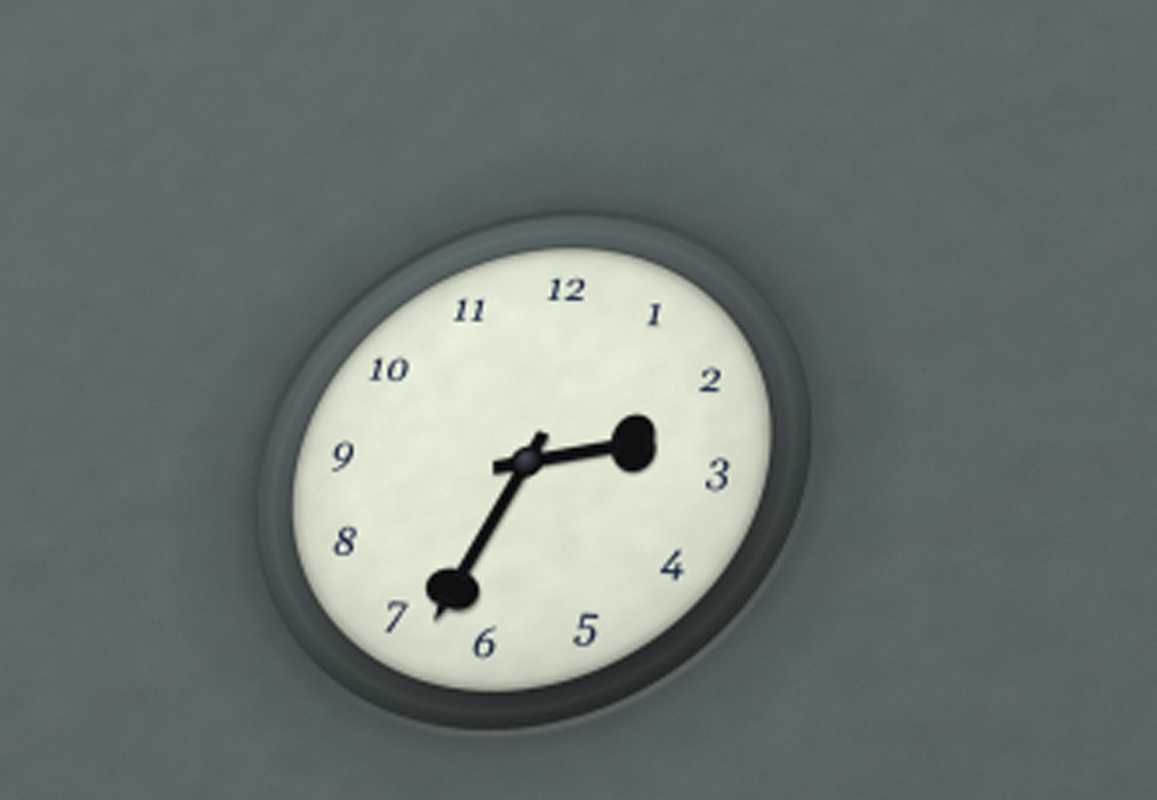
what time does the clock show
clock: 2:33
